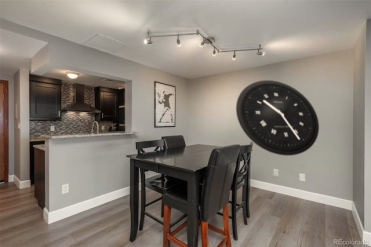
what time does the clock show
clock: 10:26
